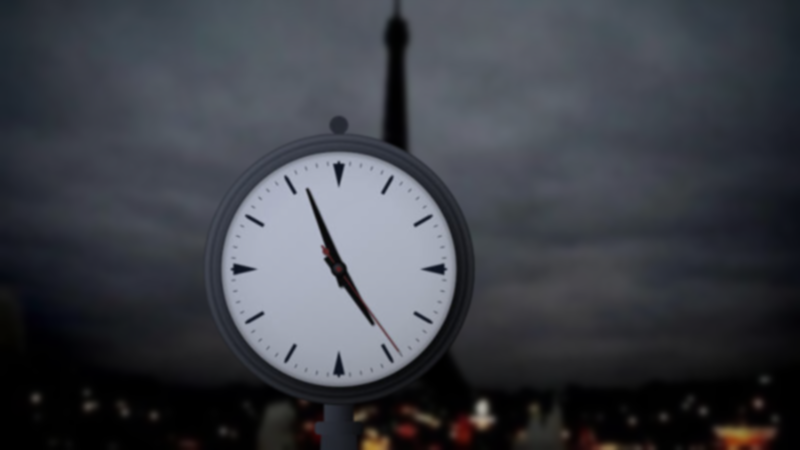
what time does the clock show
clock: 4:56:24
